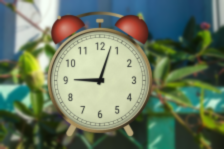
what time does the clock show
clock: 9:03
